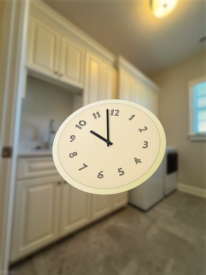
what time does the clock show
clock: 9:58
